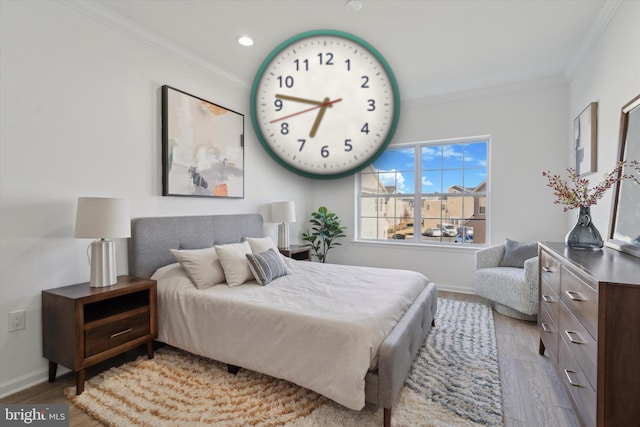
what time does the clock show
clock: 6:46:42
